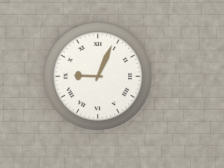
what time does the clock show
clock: 9:04
